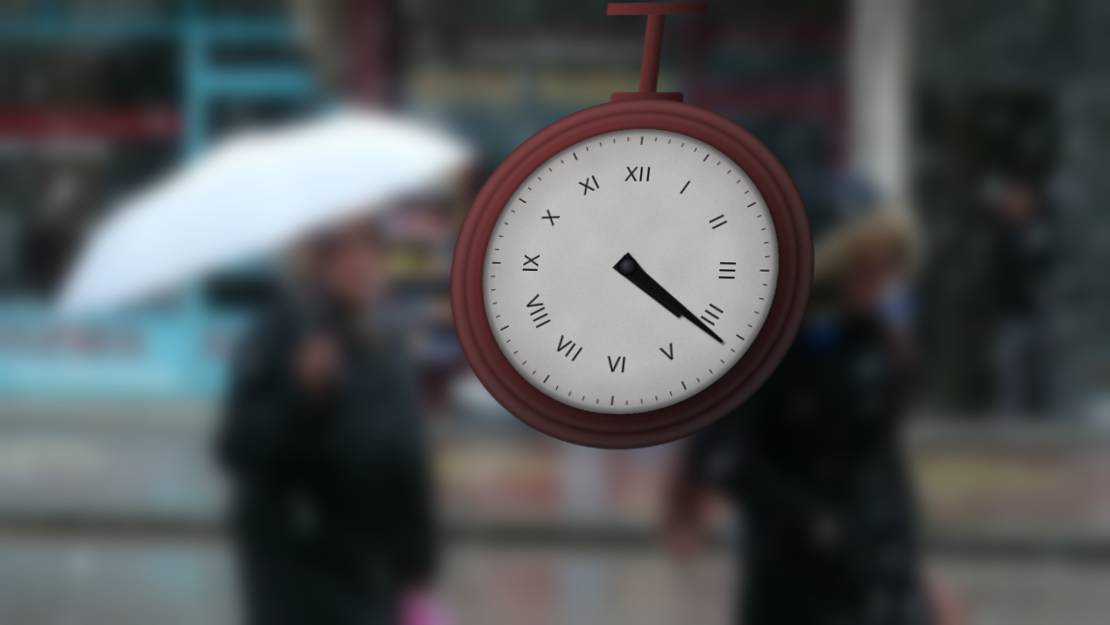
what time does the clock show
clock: 4:21
